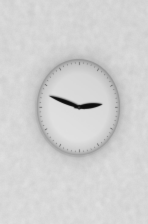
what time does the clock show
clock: 2:48
